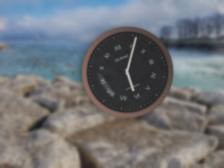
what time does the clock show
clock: 6:06
